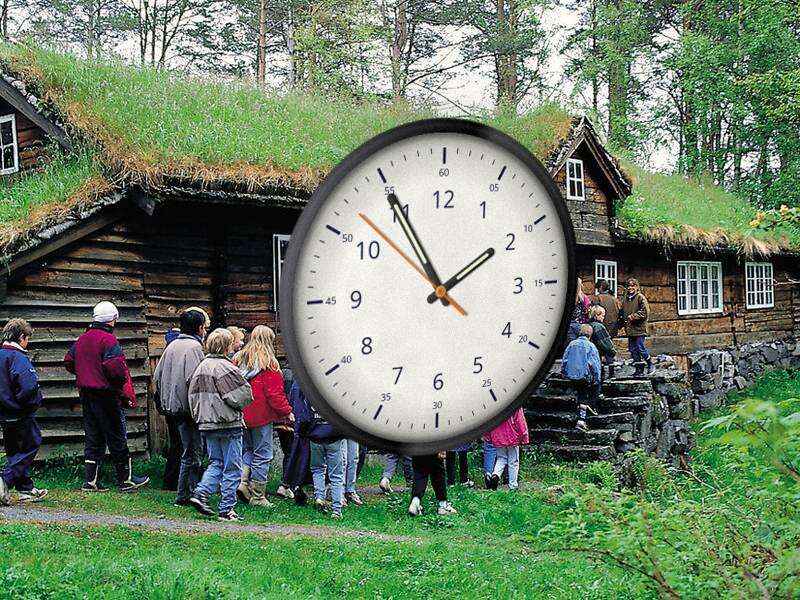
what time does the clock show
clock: 1:54:52
